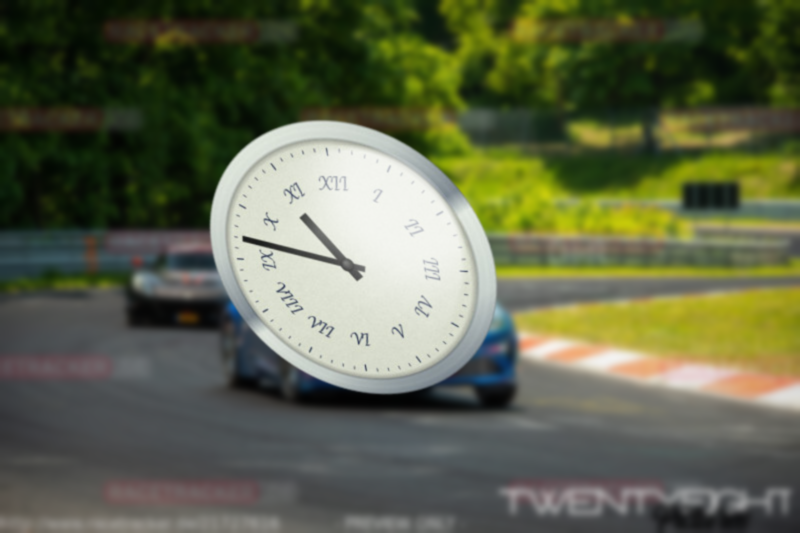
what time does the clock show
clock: 10:47
